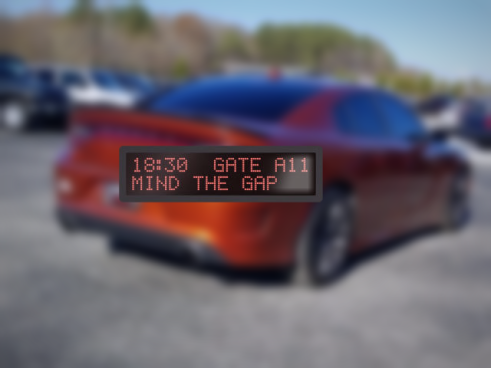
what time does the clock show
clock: 18:30
